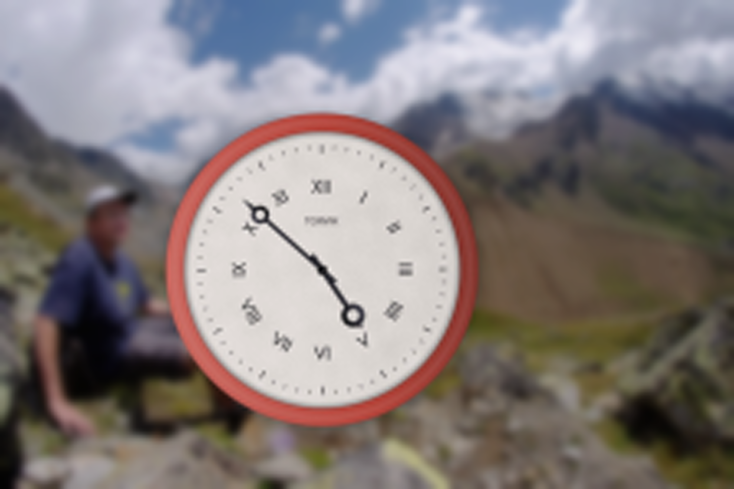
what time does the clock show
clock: 4:52
